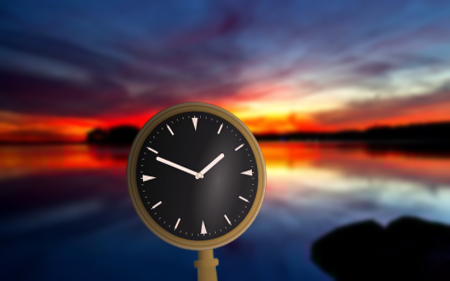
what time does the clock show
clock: 1:49
